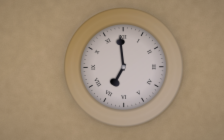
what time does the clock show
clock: 6:59
